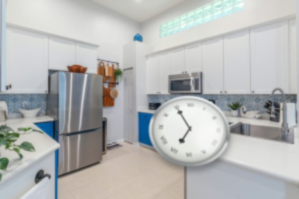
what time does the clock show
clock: 6:55
